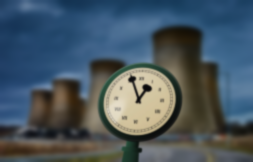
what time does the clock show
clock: 12:56
